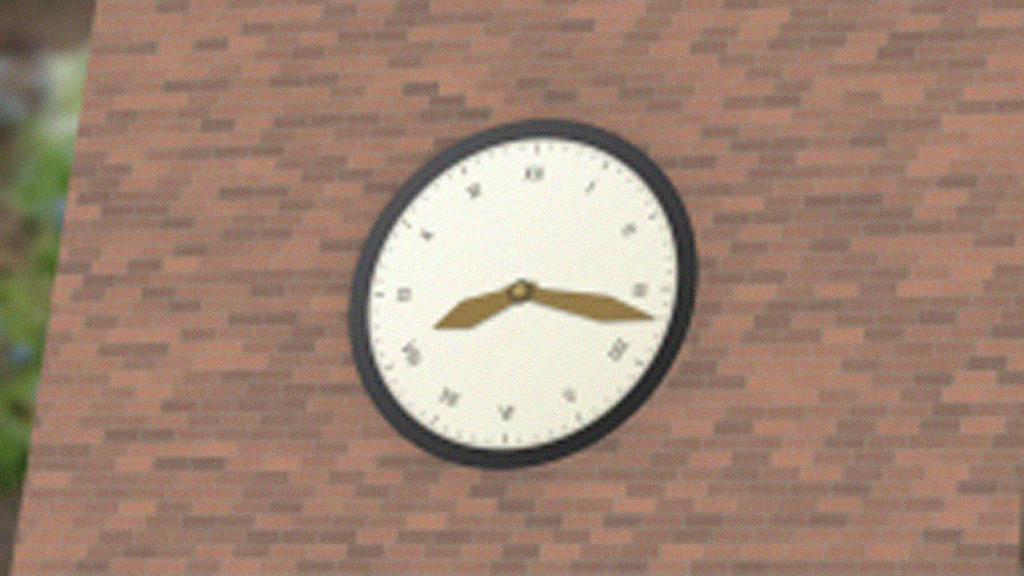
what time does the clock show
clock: 8:17
